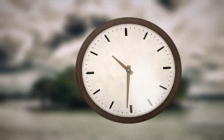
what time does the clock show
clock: 10:31
